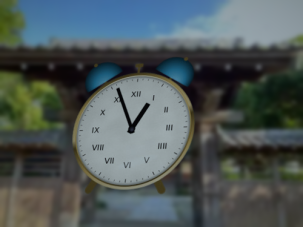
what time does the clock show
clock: 12:56
